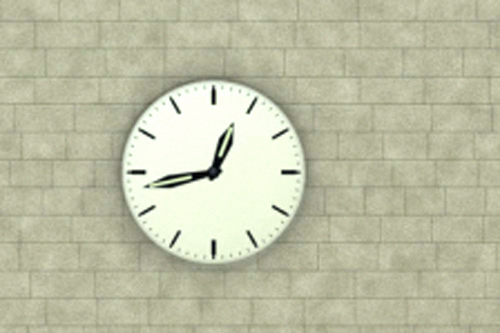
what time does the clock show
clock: 12:43
